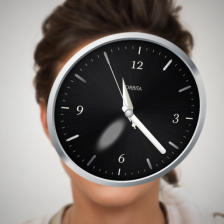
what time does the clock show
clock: 11:21:55
